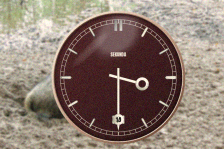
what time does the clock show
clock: 3:30
